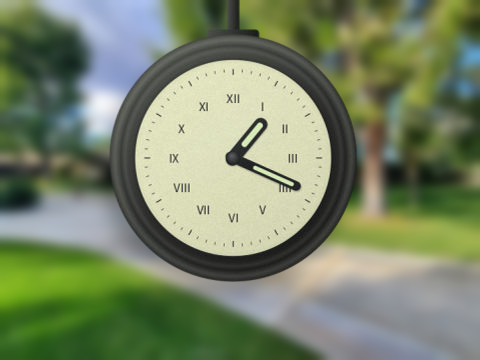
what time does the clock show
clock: 1:19
